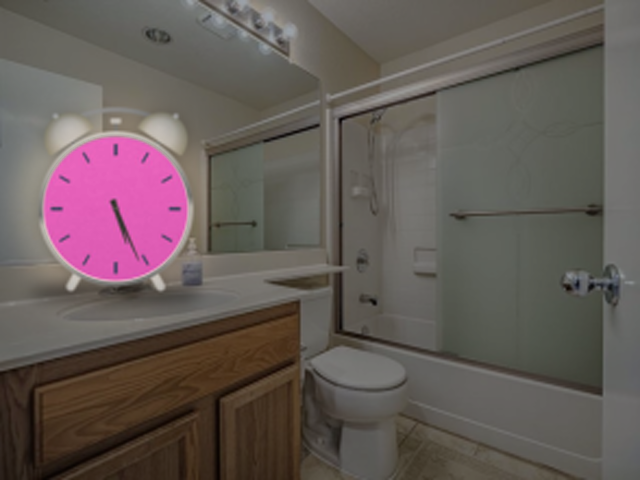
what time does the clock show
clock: 5:26
